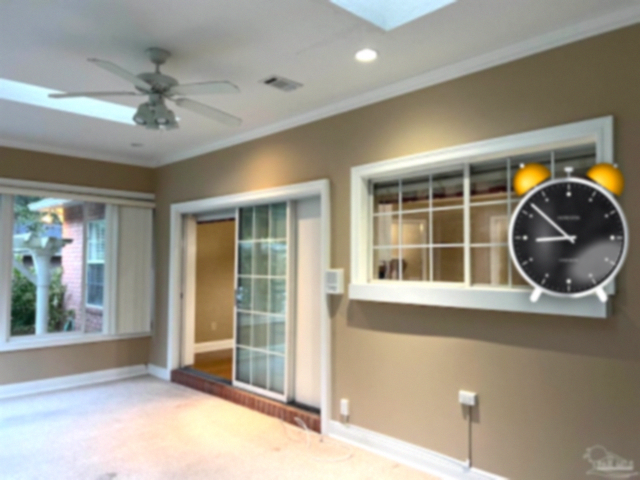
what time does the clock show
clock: 8:52
